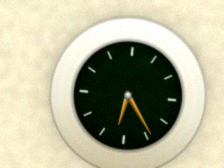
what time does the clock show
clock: 6:24
